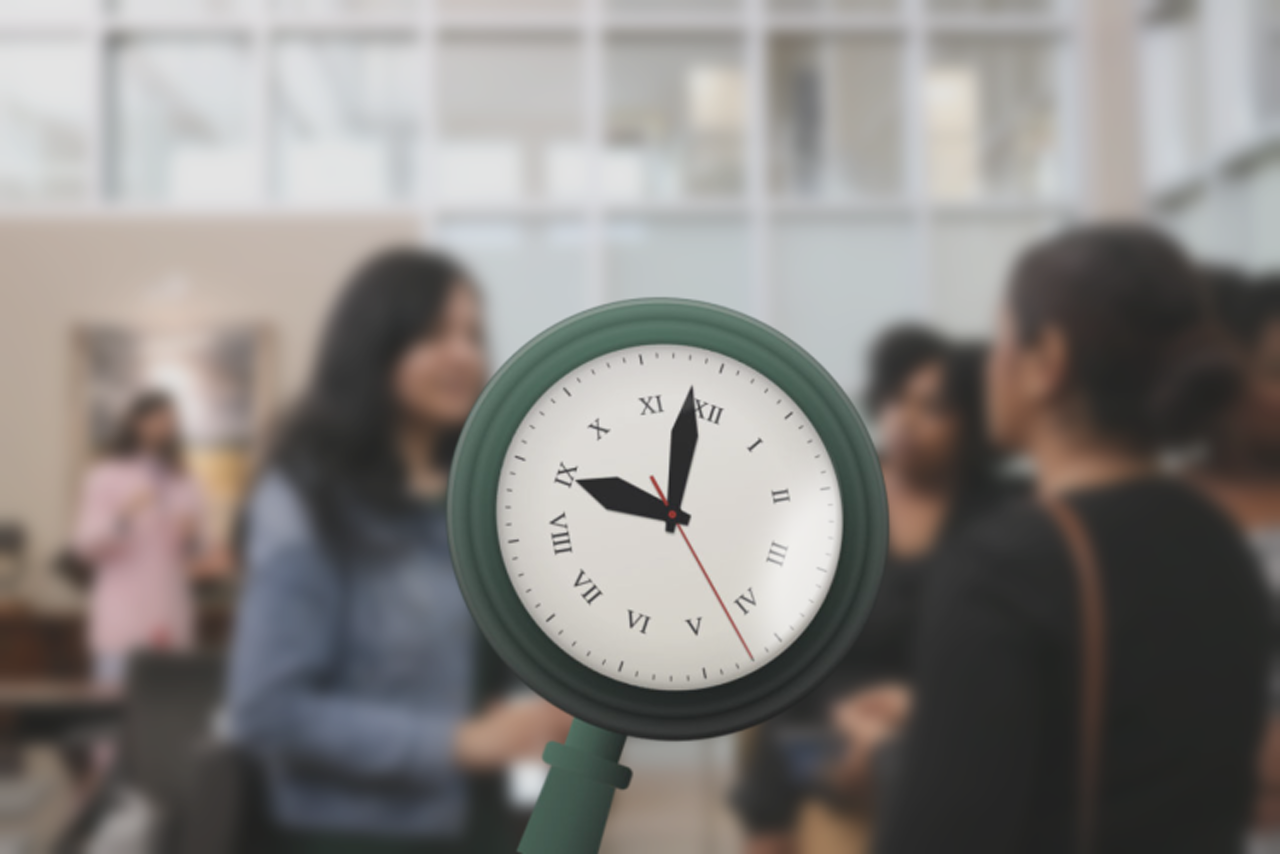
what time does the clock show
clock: 8:58:22
